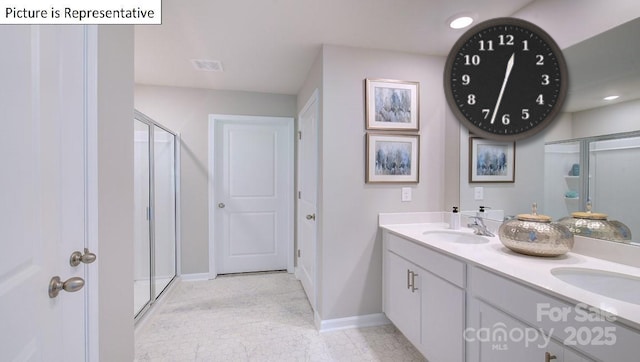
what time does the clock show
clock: 12:33
